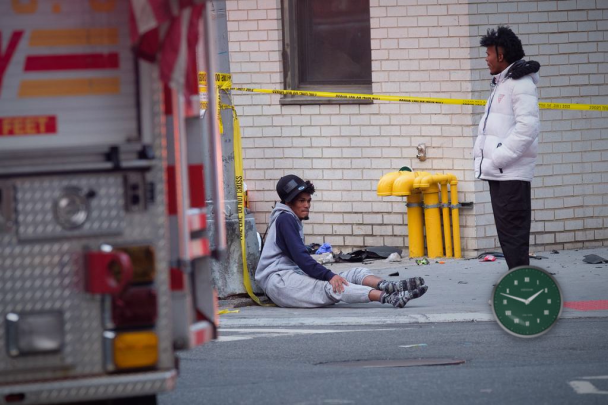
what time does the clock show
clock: 1:48
